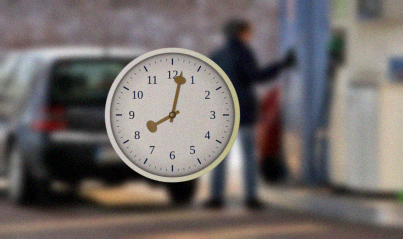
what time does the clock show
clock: 8:02
